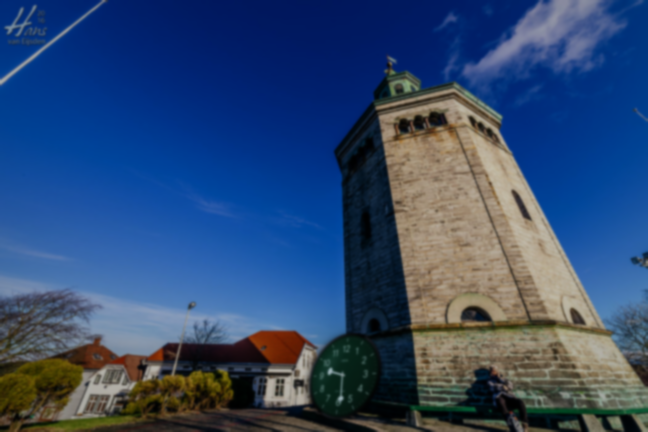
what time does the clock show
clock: 9:29
